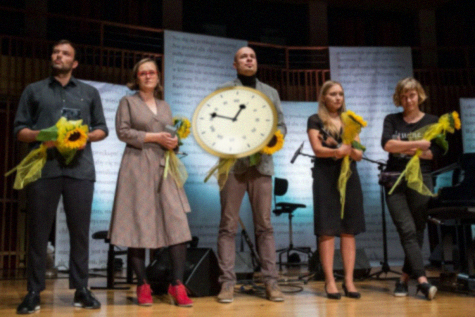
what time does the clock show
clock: 12:47
